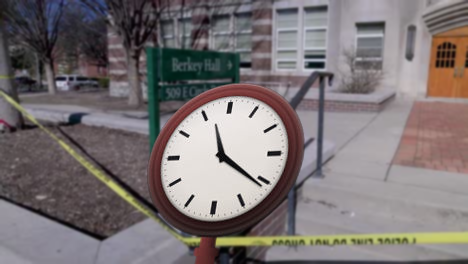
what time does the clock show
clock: 11:21
